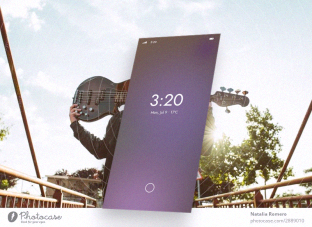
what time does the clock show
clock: 3:20
